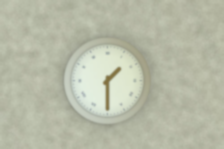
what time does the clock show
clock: 1:30
